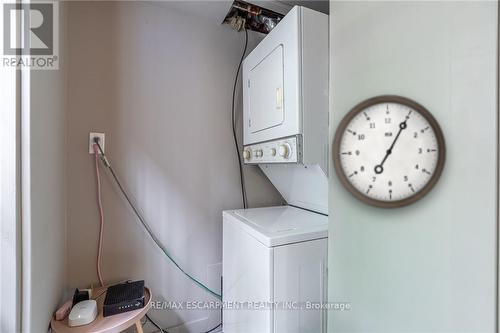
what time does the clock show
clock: 7:05
